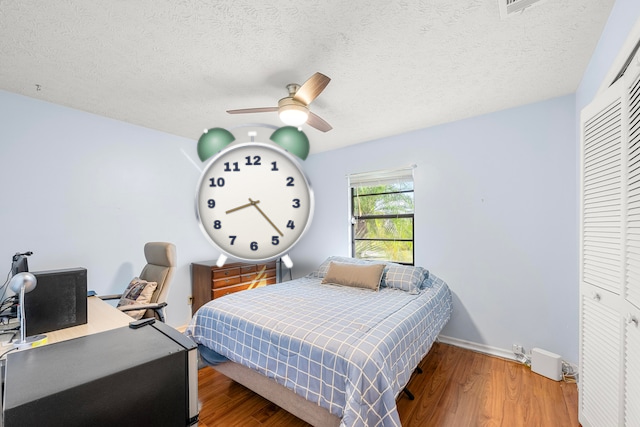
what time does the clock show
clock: 8:23
